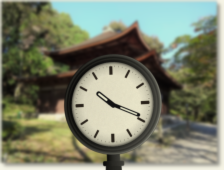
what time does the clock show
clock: 10:19
